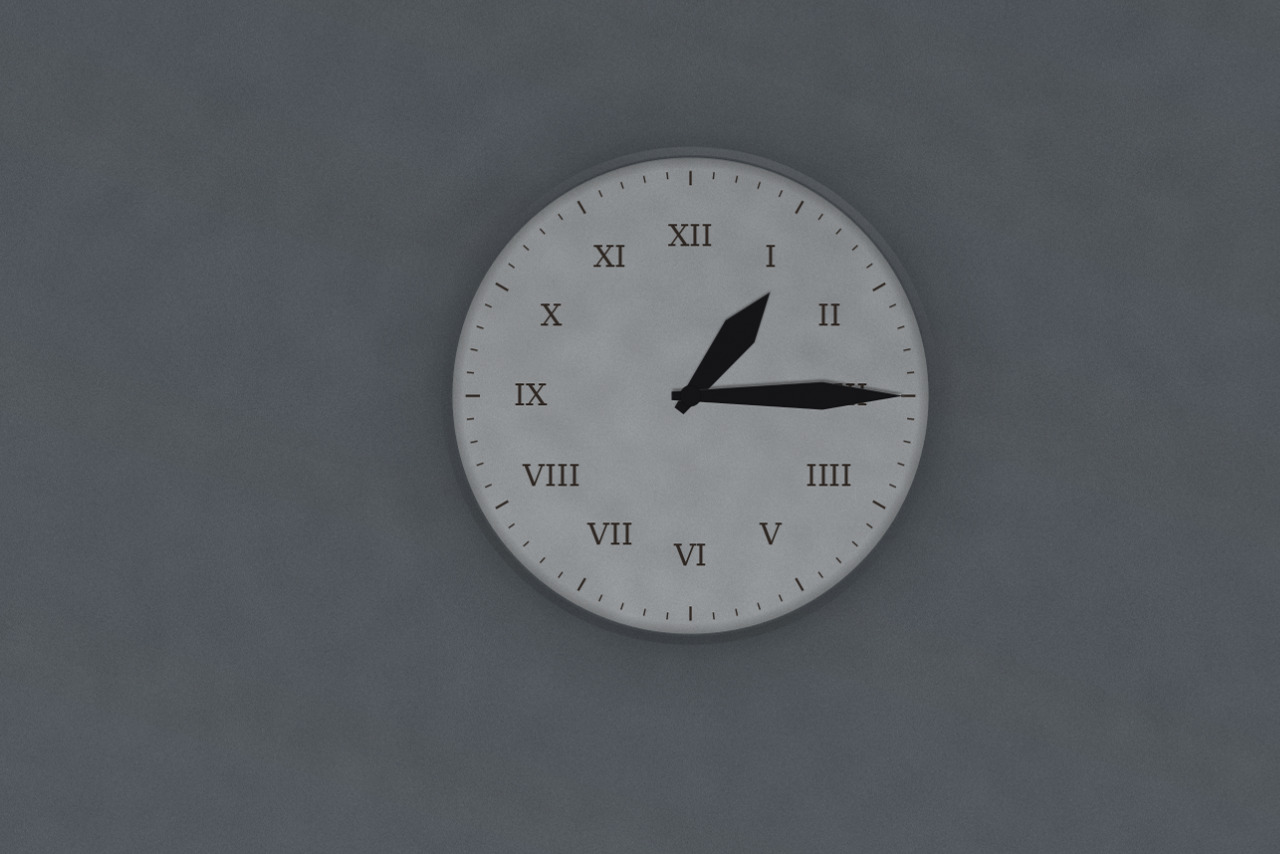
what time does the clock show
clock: 1:15
